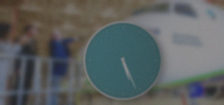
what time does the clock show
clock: 5:26
